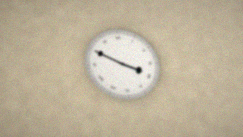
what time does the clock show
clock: 3:50
